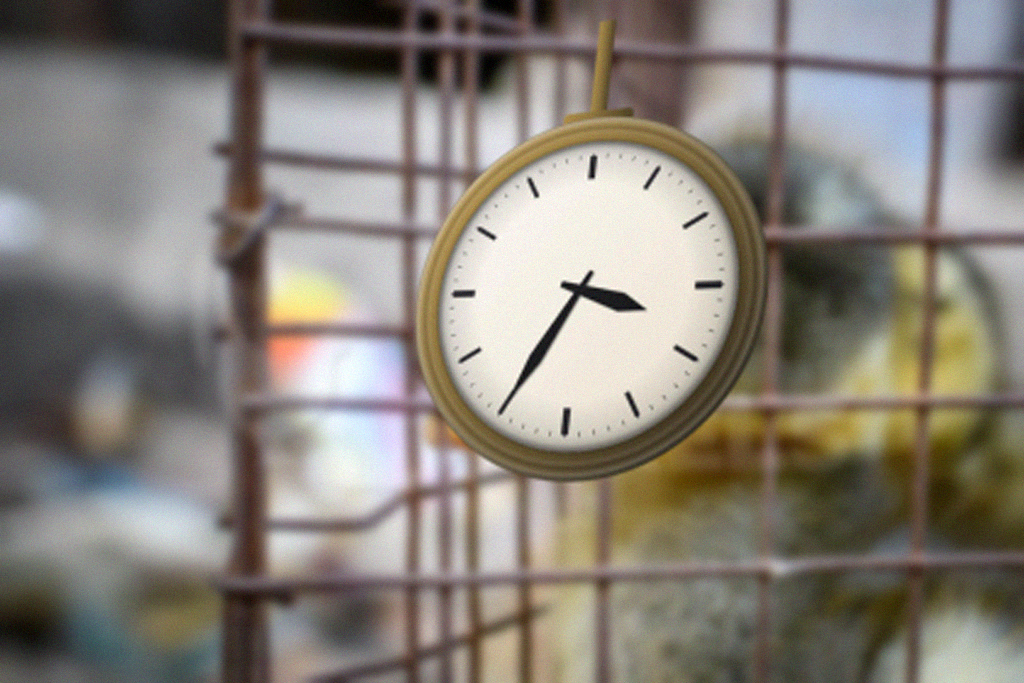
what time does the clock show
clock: 3:35
